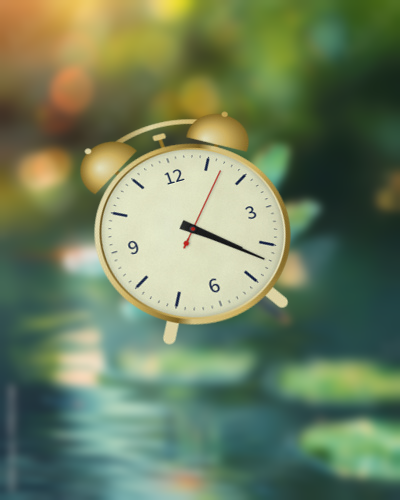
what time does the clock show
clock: 4:22:07
